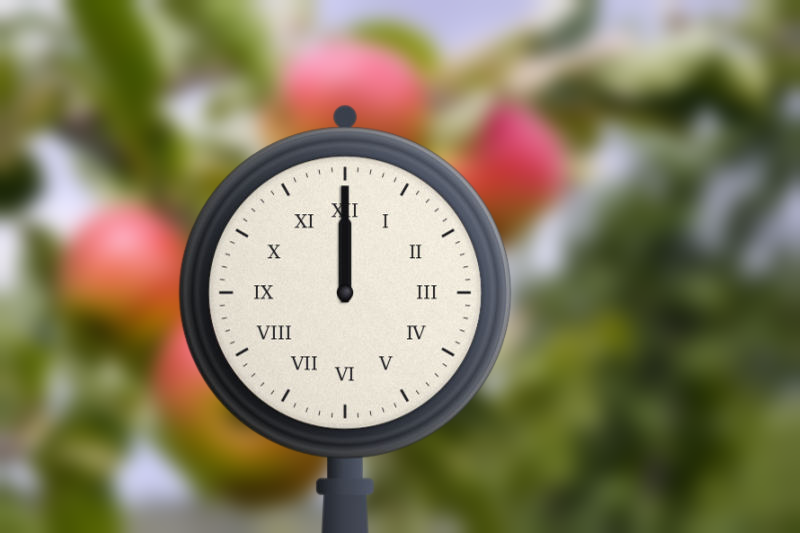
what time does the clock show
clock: 12:00
